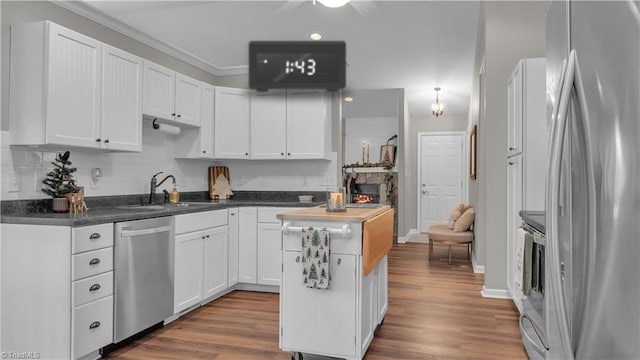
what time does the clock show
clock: 1:43
